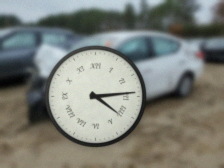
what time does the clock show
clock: 4:14
